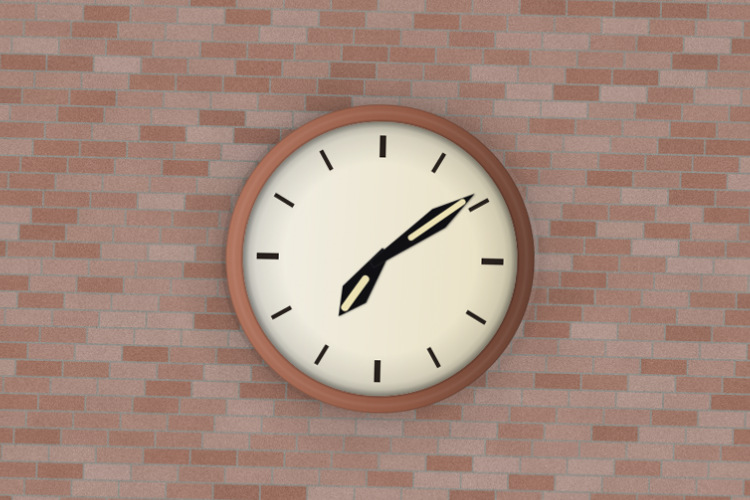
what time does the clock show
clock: 7:09
